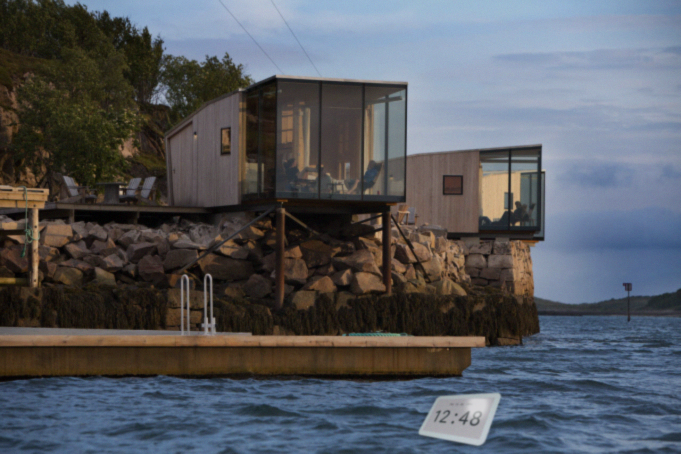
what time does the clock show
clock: 12:48
